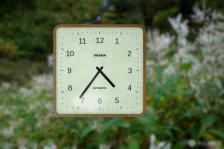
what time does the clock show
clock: 4:36
